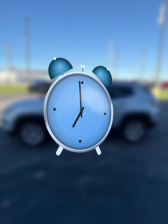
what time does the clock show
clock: 6:59
